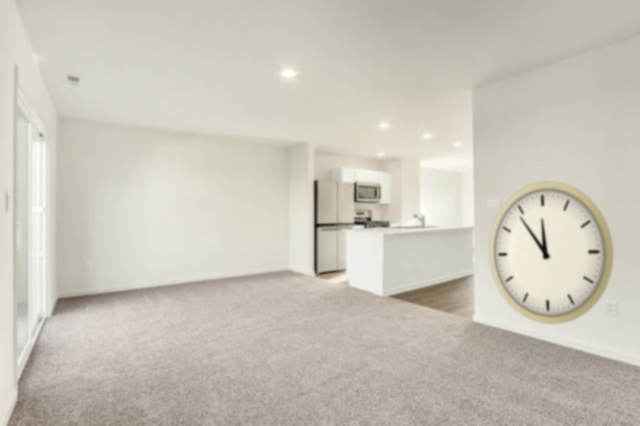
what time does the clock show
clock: 11:54
